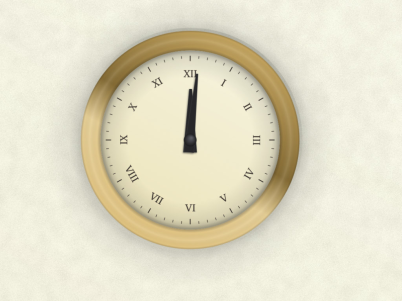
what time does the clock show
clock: 12:01
